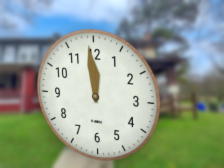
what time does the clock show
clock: 11:59
